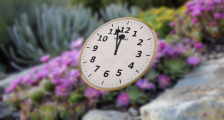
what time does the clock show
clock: 11:57
